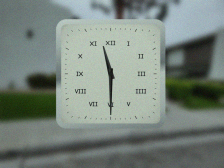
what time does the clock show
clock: 11:30
